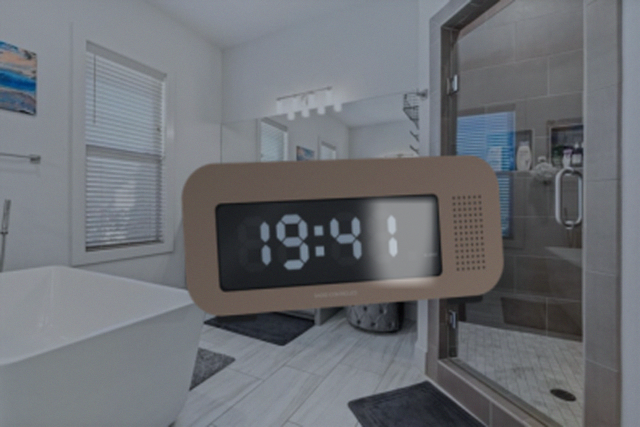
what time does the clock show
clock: 19:41
